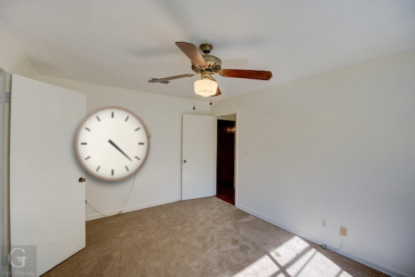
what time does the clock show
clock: 4:22
